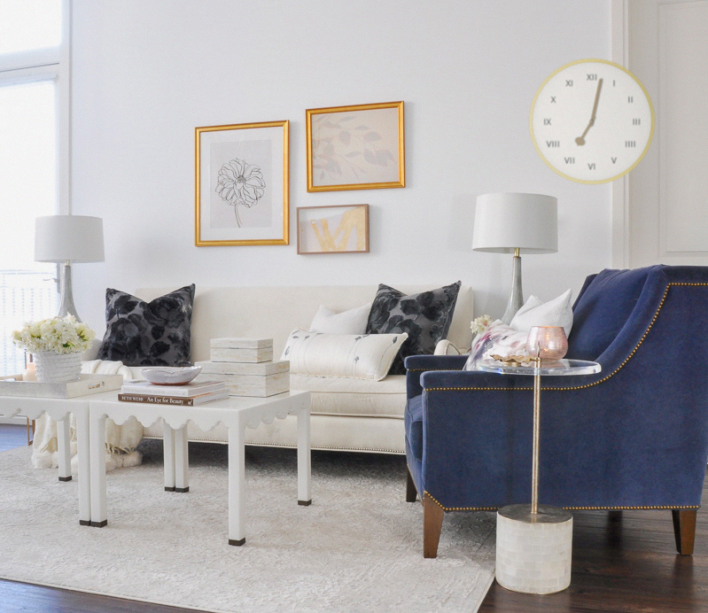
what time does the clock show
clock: 7:02
